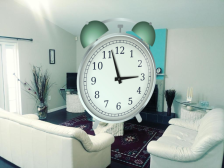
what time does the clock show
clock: 2:57
